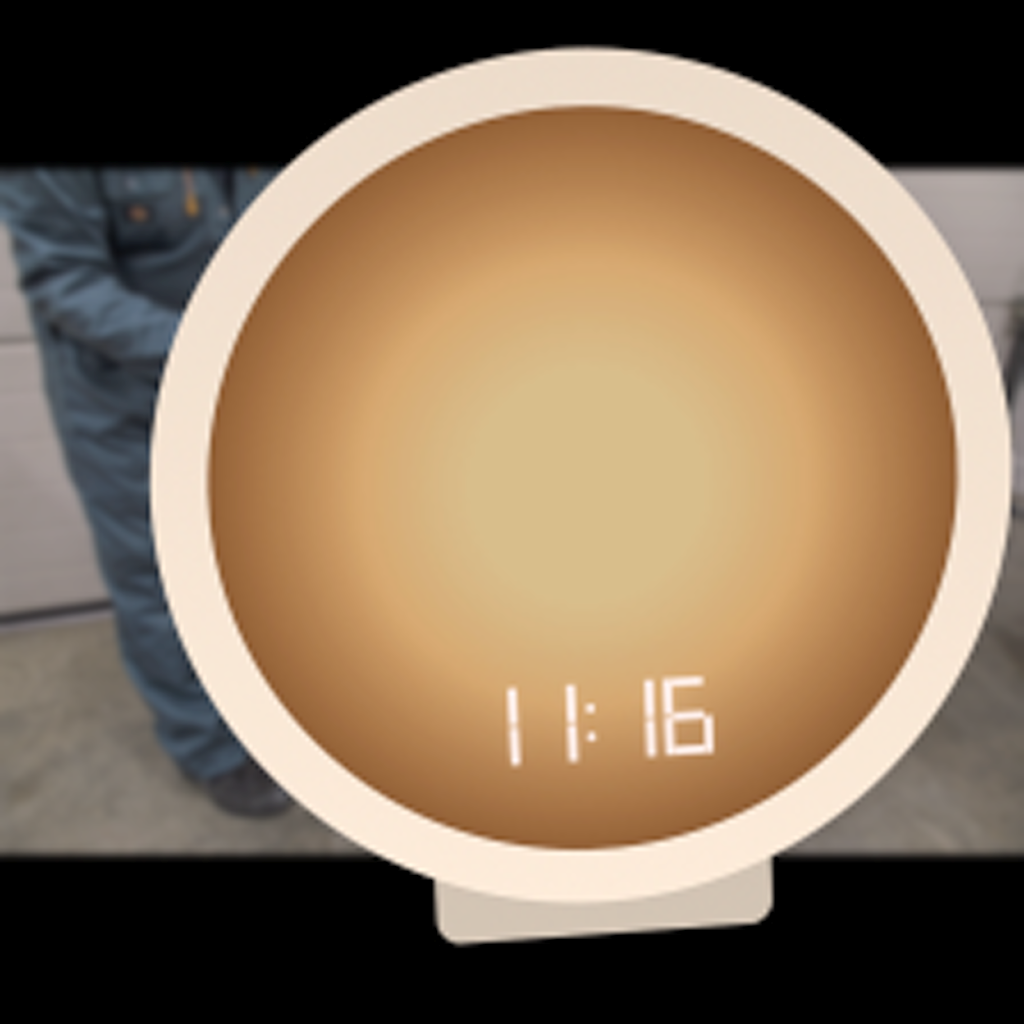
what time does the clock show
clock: 11:16
